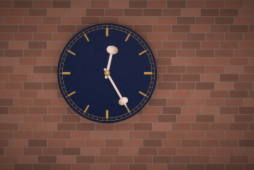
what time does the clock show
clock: 12:25
